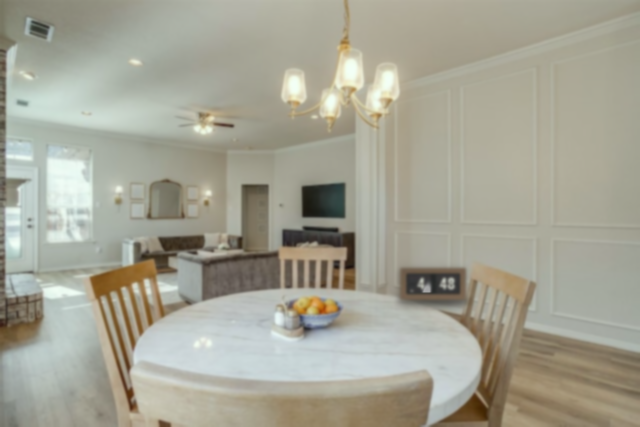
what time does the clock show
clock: 4:48
